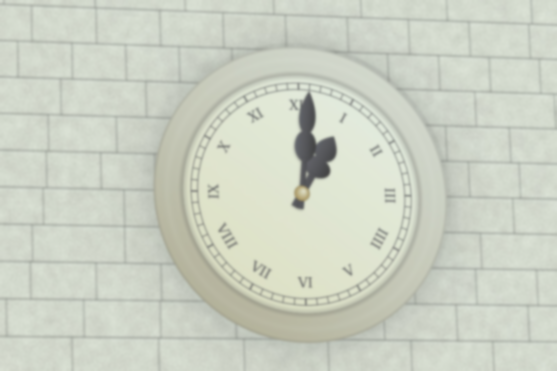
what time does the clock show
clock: 1:01
